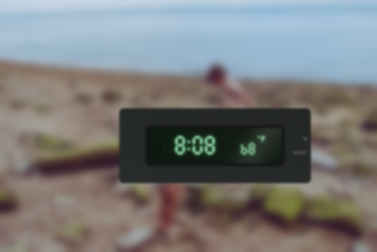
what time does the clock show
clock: 8:08
